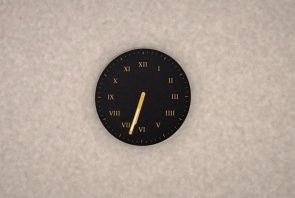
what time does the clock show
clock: 6:33
